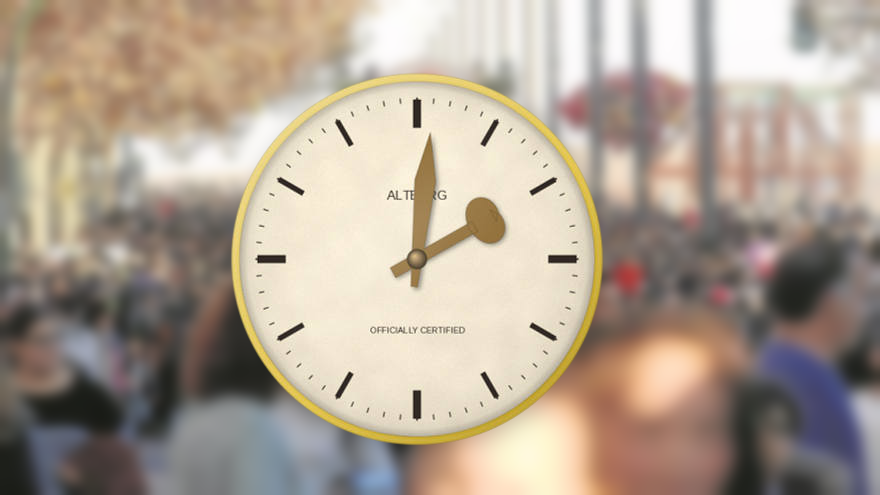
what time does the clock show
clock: 2:01
